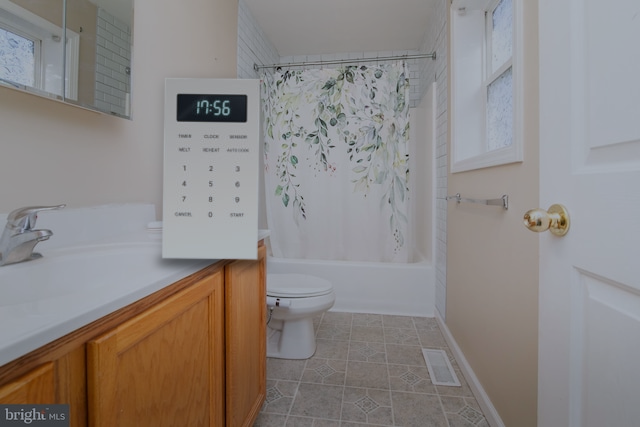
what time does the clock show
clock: 17:56
